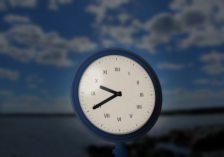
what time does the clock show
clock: 9:40
